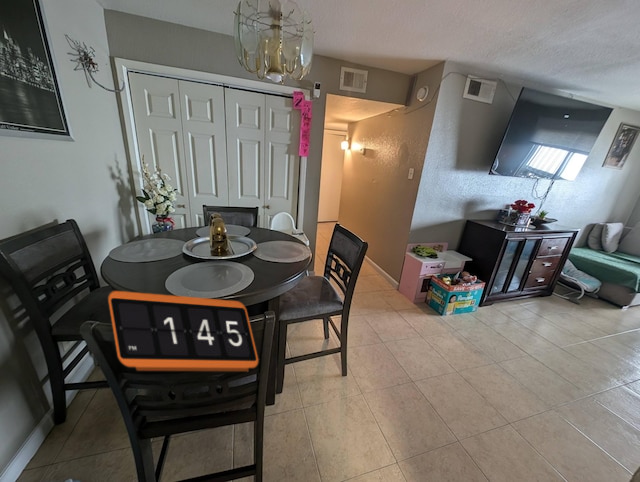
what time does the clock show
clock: 1:45
